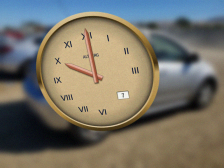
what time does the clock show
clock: 10:00
